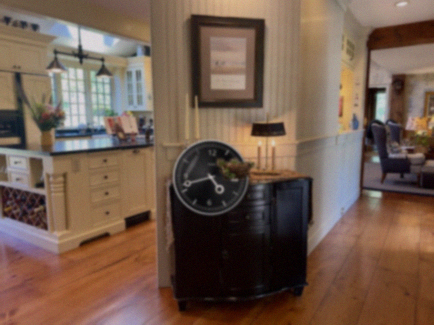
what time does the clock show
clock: 4:42
